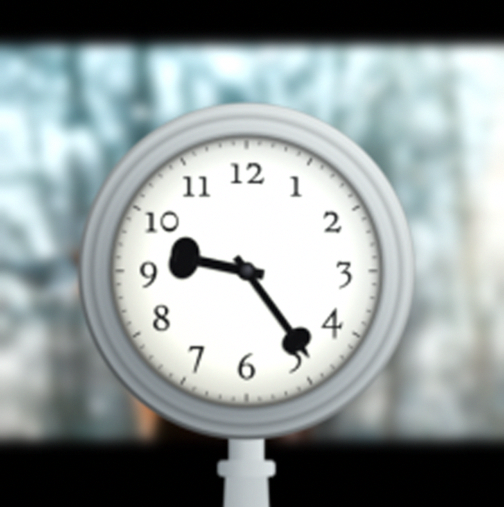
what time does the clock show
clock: 9:24
